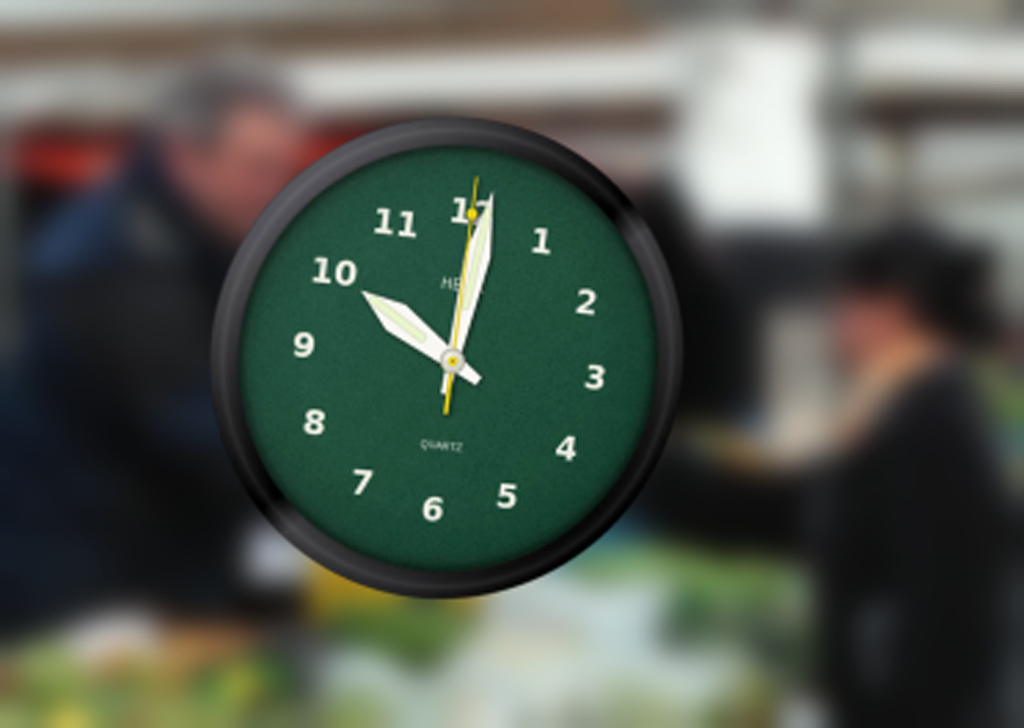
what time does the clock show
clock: 10:01:00
